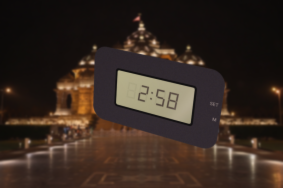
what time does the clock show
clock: 2:58
